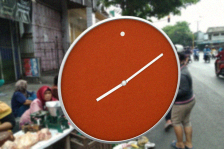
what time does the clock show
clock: 8:10
